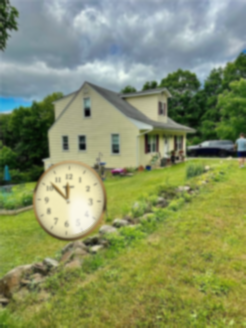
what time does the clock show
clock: 11:52
